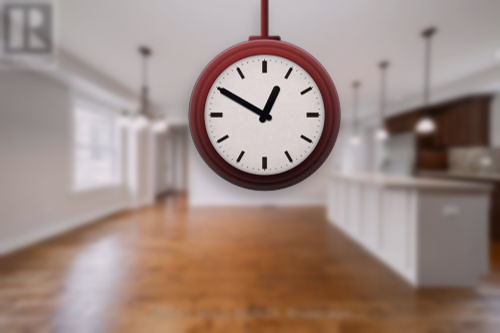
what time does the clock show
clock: 12:50
